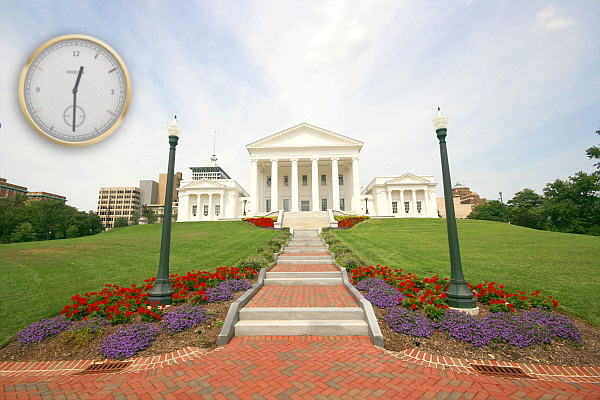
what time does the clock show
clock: 12:30
